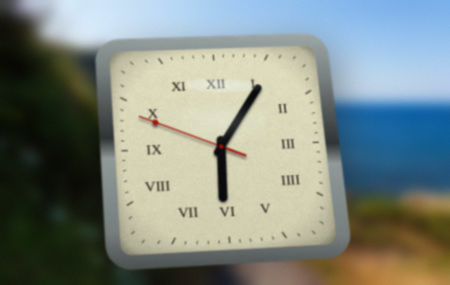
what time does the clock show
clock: 6:05:49
